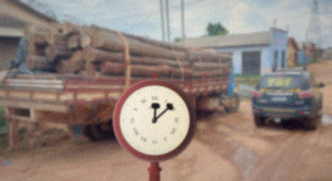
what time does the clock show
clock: 12:08
